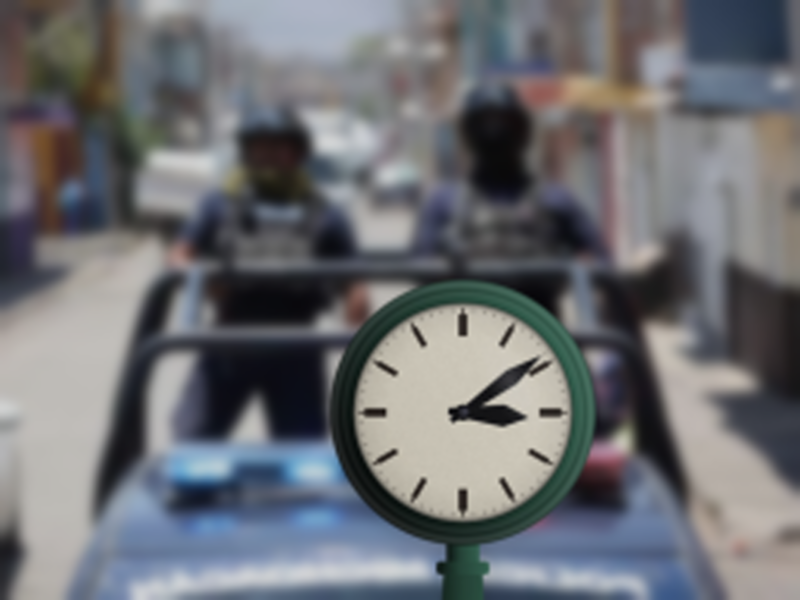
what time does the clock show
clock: 3:09
